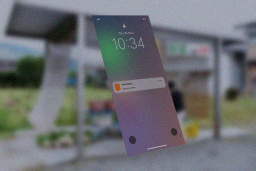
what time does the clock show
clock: 10:34
